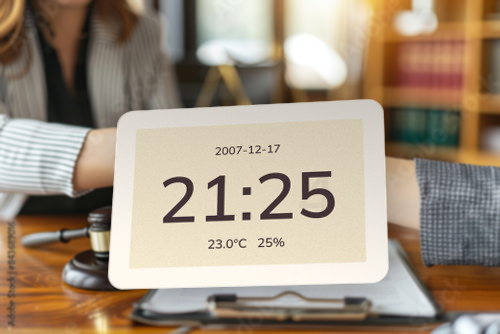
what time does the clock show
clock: 21:25
